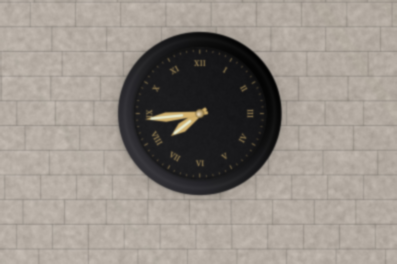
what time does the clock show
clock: 7:44
